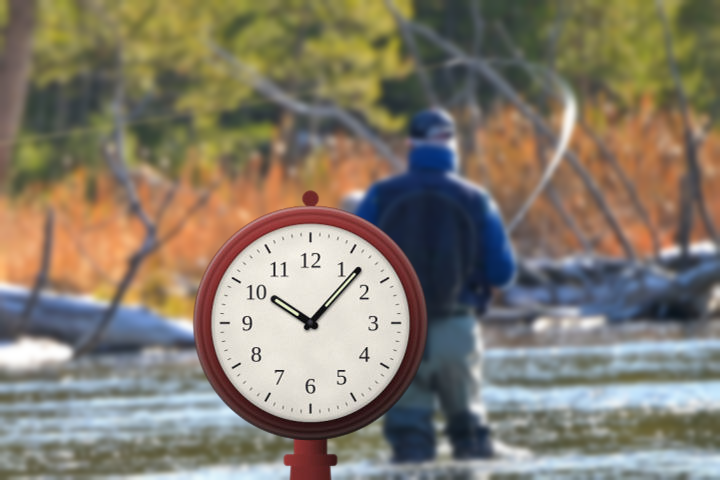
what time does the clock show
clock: 10:07
